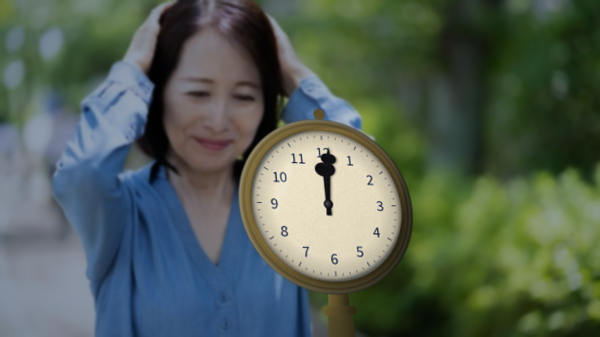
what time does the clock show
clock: 12:01
